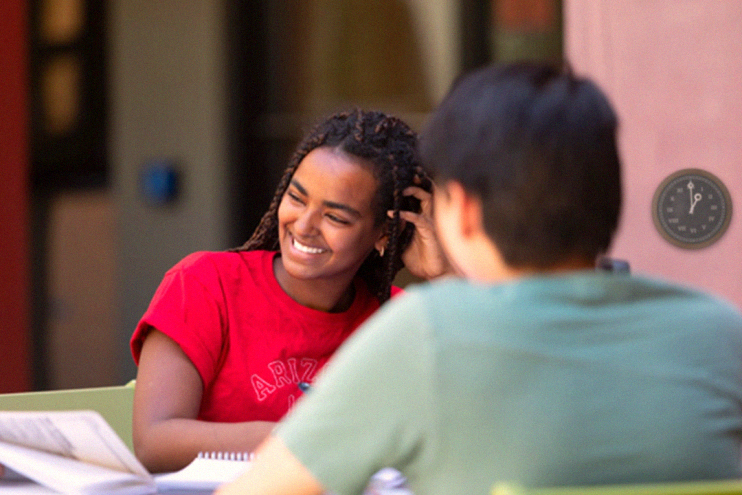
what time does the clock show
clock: 1:00
